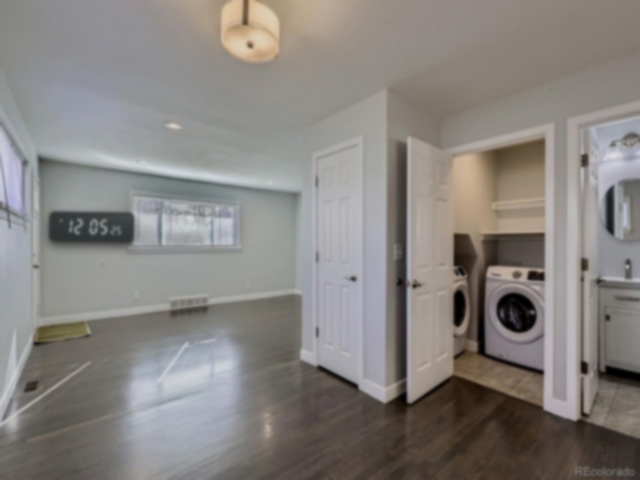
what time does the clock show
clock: 12:05
